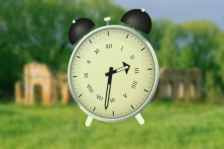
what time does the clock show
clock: 2:32
